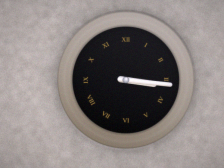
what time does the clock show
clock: 3:16
